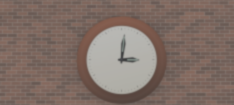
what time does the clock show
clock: 3:01
